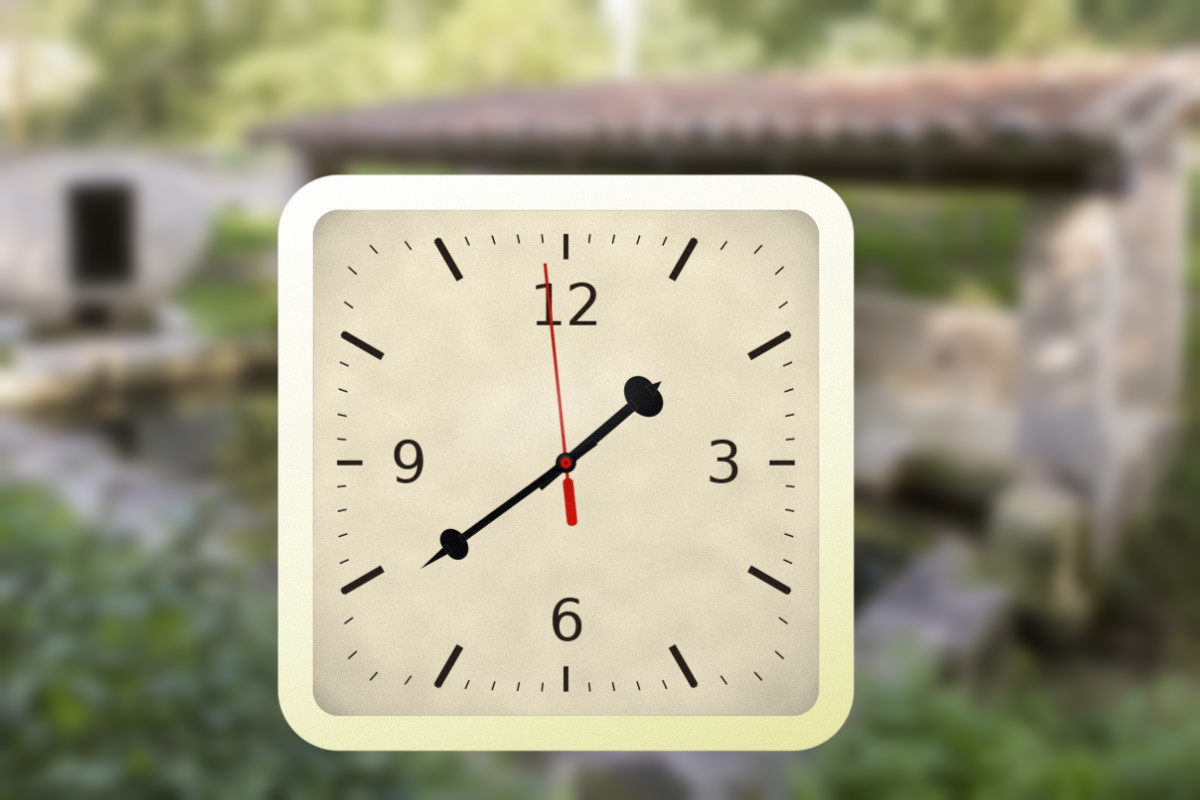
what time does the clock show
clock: 1:38:59
